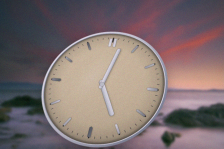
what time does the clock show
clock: 5:02
